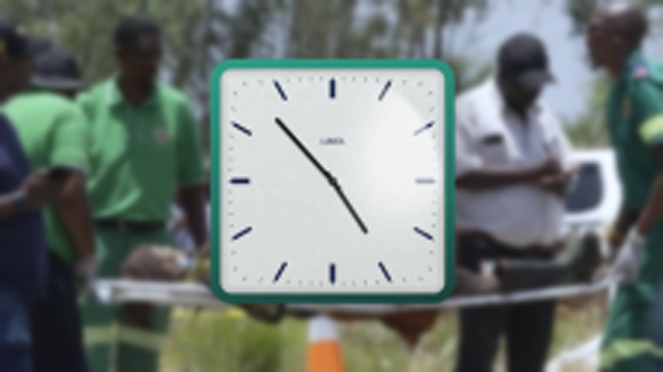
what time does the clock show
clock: 4:53
